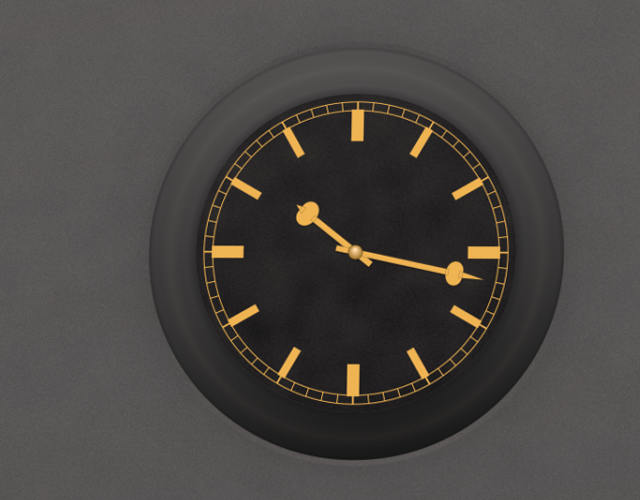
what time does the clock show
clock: 10:17
